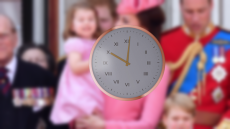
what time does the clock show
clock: 10:01
